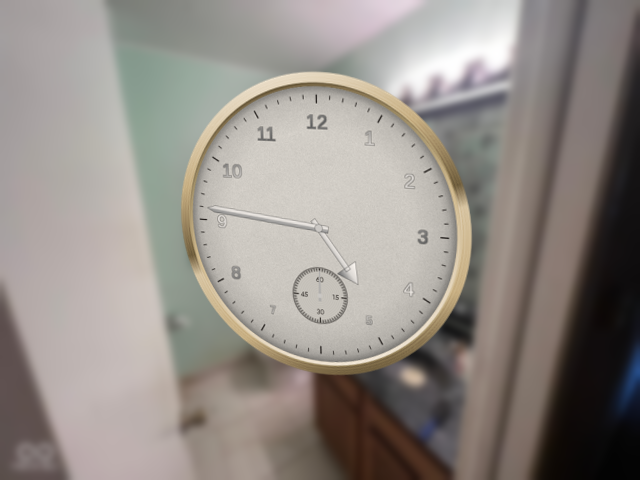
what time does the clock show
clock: 4:46
